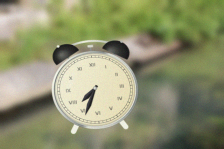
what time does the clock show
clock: 7:34
